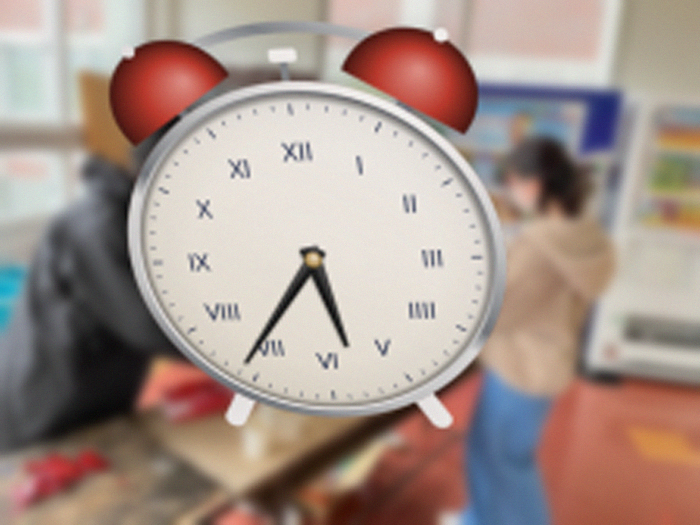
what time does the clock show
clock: 5:36
